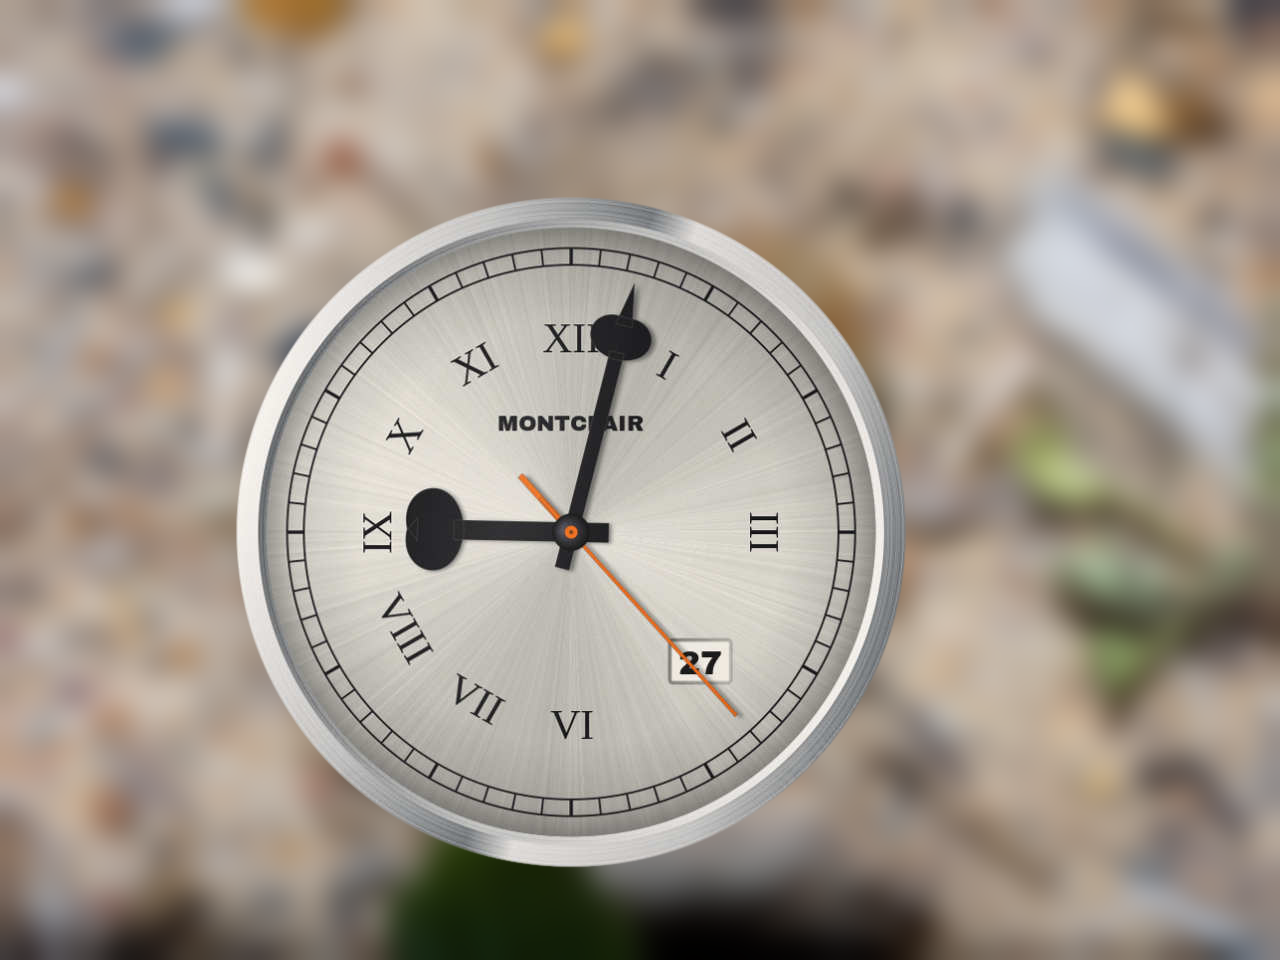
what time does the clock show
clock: 9:02:23
